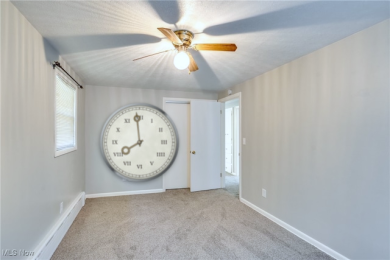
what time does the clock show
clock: 7:59
